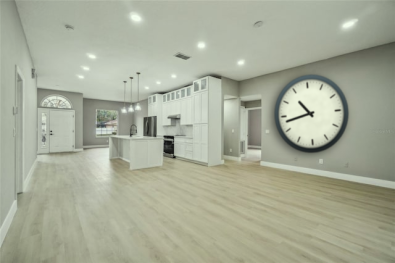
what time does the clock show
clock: 10:43
